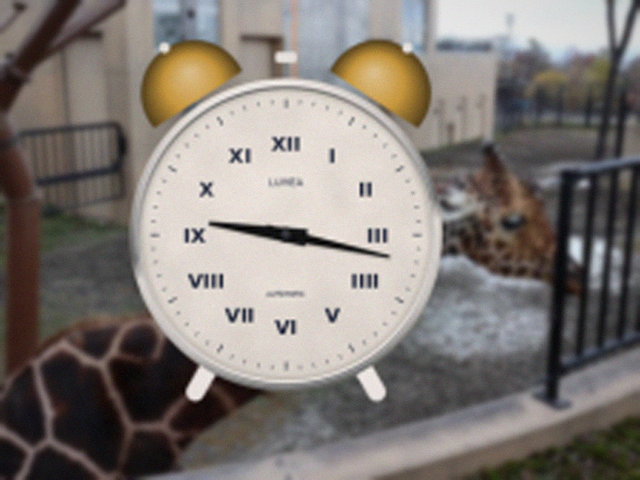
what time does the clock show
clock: 9:17
